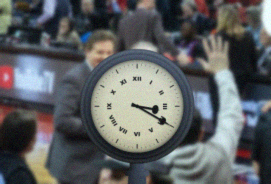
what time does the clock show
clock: 3:20
